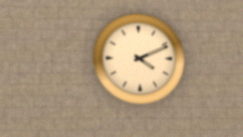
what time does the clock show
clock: 4:11
